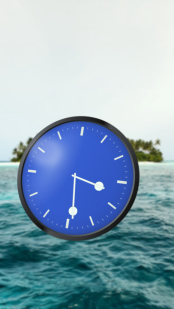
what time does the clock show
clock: 3:29
